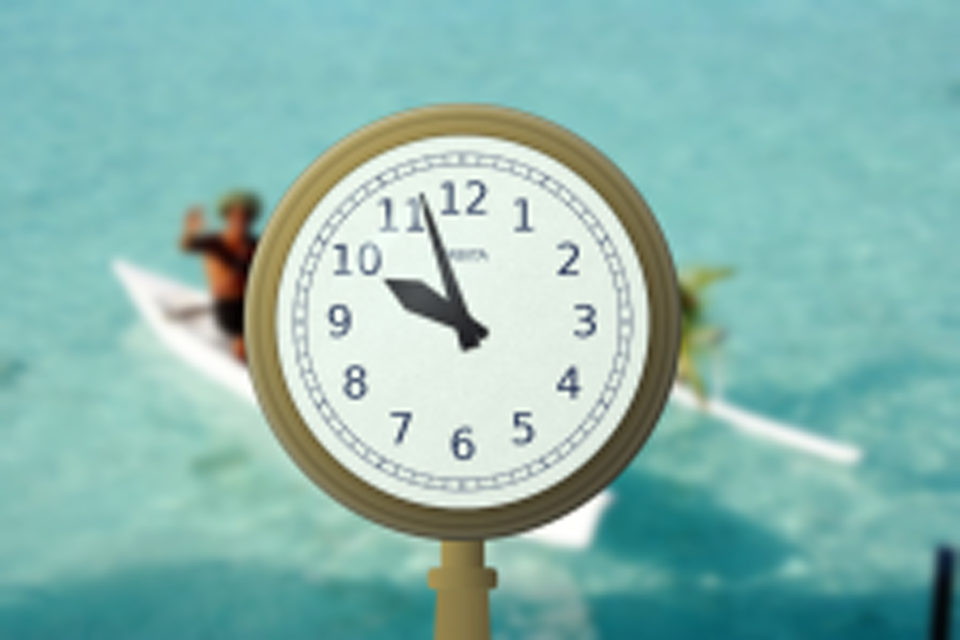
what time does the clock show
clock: 9:57
